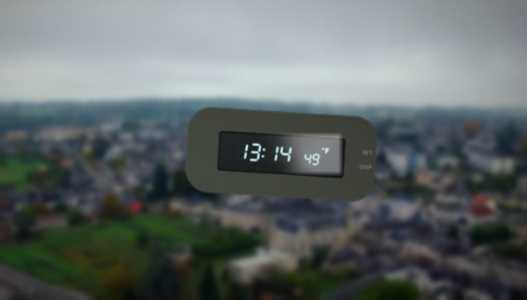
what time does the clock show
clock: 13:14
